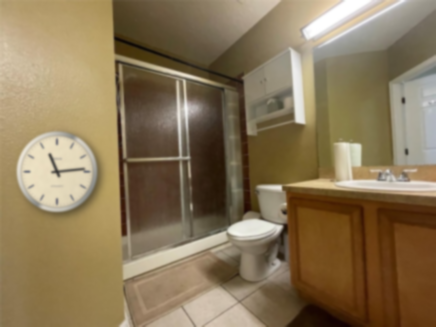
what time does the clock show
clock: 11:14
